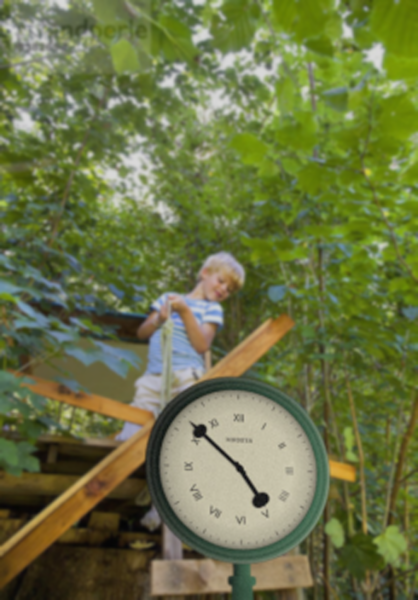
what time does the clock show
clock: 4:52
